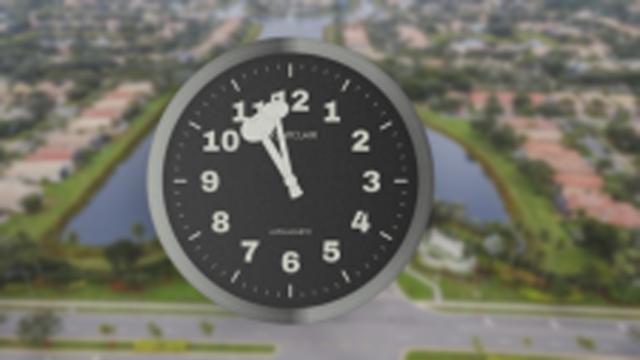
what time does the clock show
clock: 10:58
